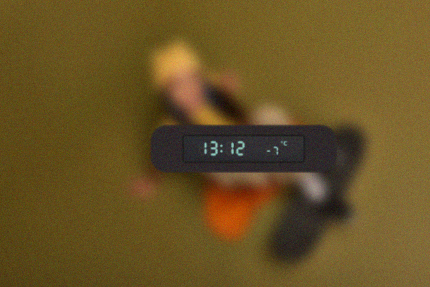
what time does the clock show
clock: 13:12
